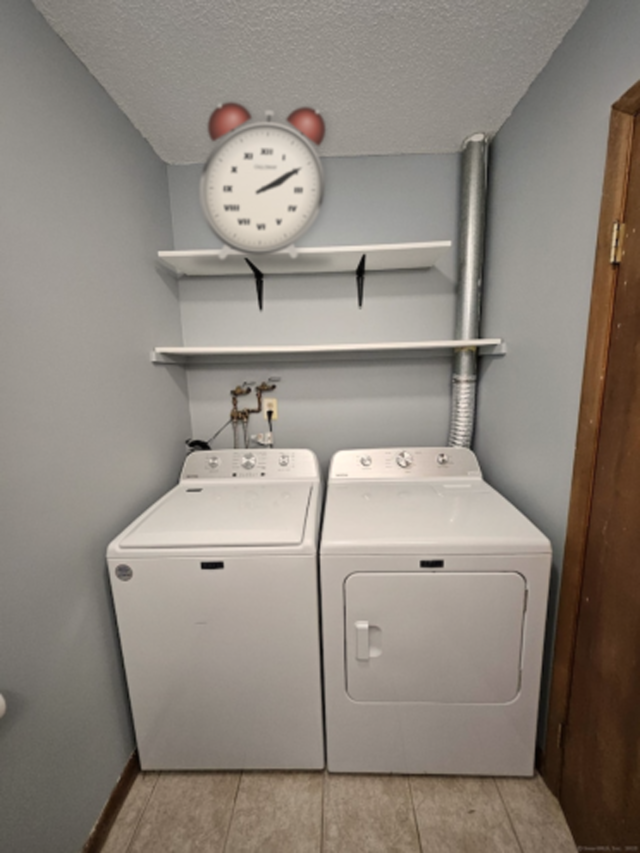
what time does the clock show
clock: 2:10
